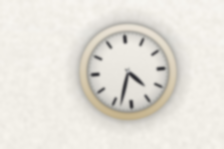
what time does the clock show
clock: 4:33
